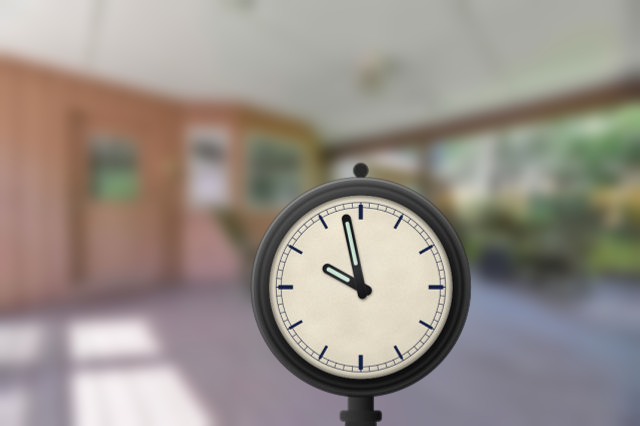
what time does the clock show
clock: 9:58
